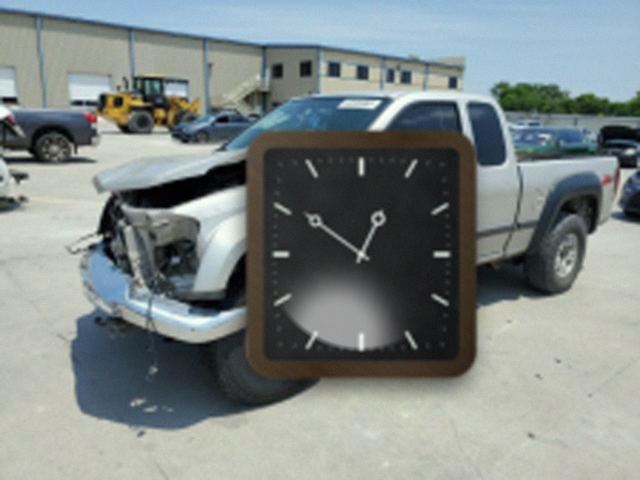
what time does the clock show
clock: 12:51
